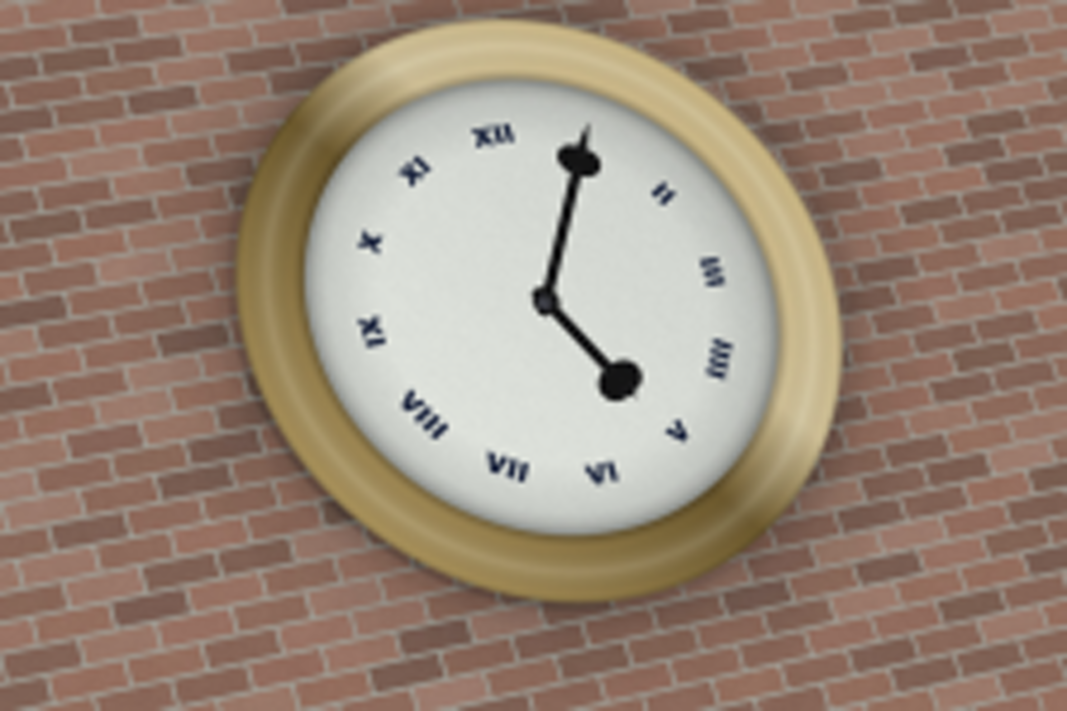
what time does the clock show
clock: 5:05
